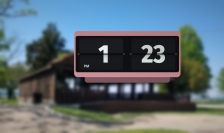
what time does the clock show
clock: 1:23
